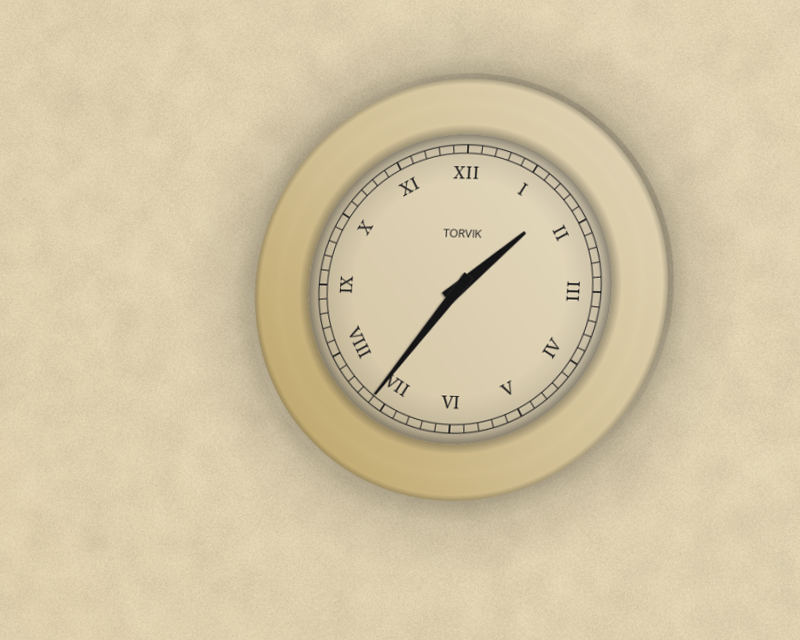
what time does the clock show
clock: 1:36
